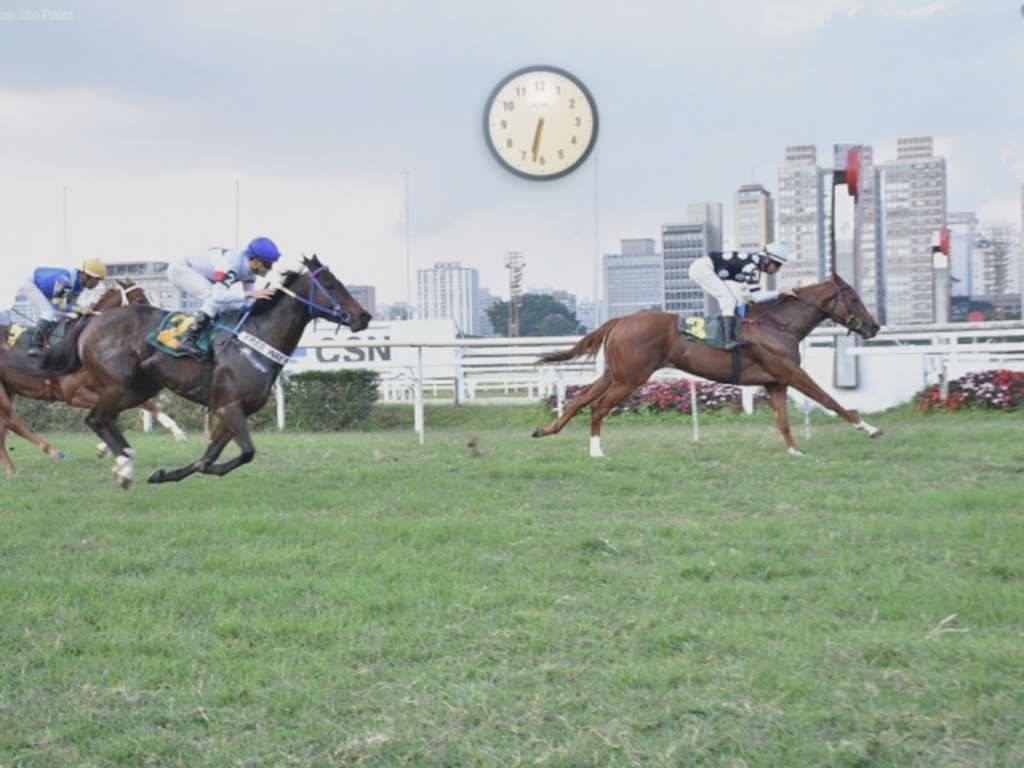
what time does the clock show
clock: 6:32
